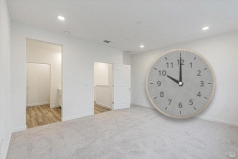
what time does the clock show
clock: 10:00
